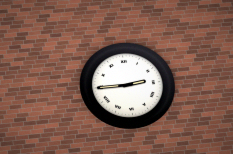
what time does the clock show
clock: 2:45
